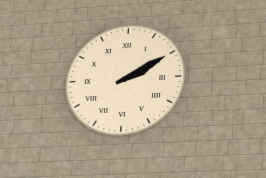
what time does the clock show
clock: 2:10
